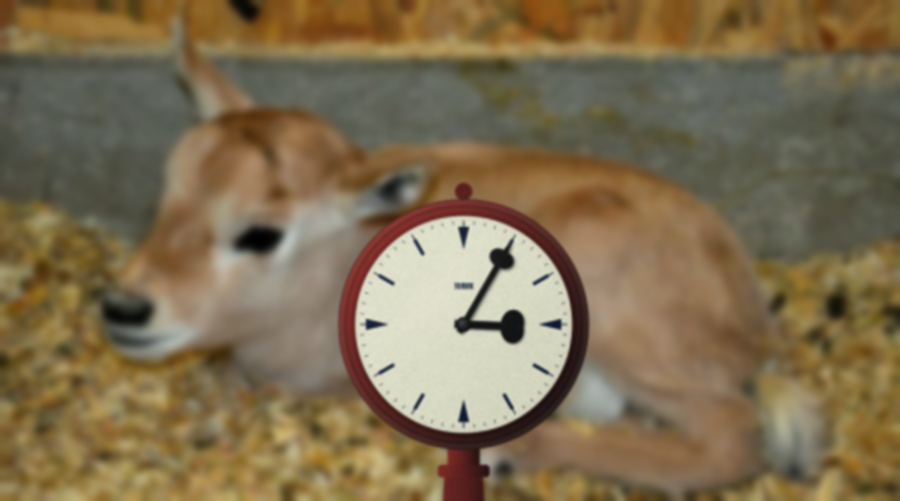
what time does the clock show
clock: 3:05
